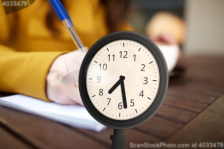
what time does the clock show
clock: 7:28
